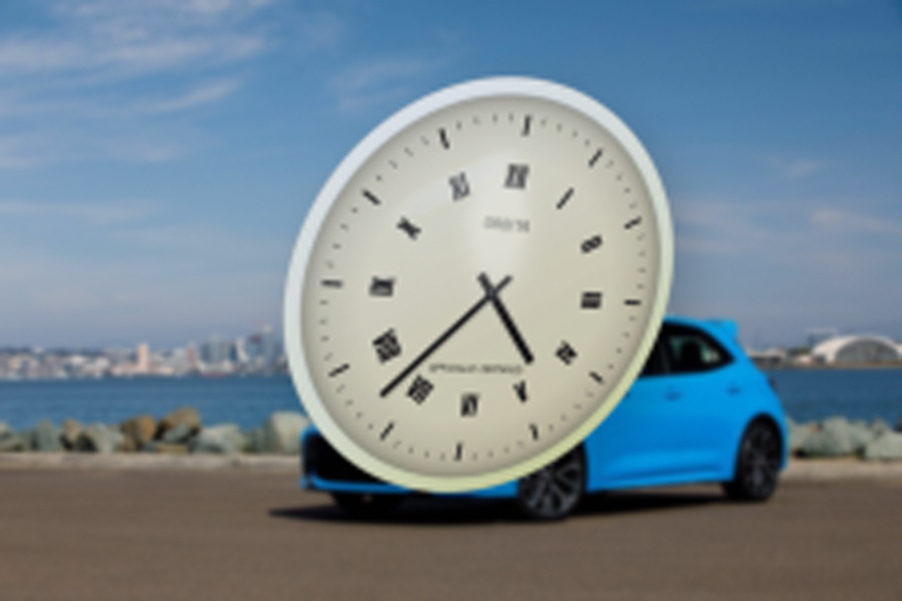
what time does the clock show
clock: 4:37
